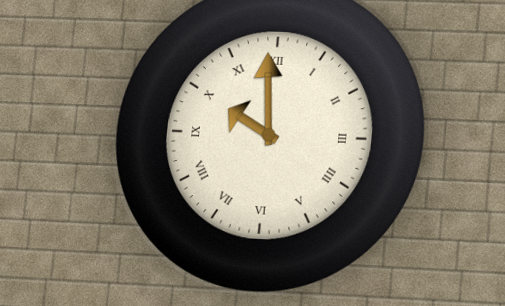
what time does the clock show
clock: 9:59
